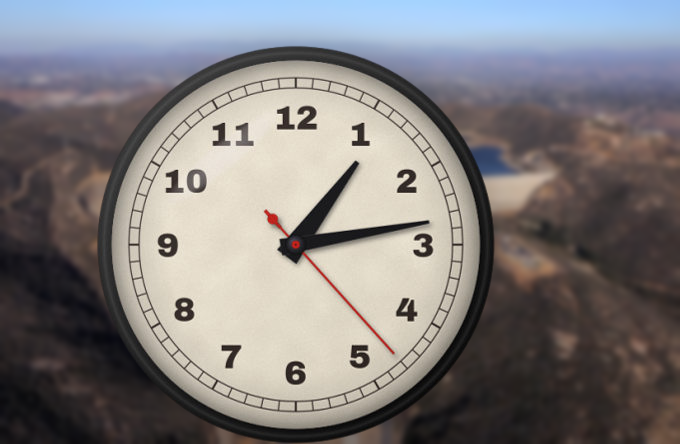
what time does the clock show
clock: 1:13:23
